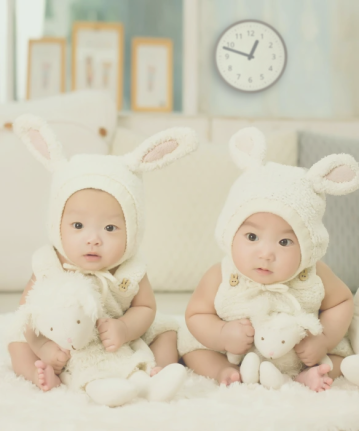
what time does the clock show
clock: 12:48
